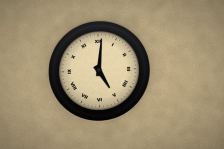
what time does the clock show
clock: 5:01
